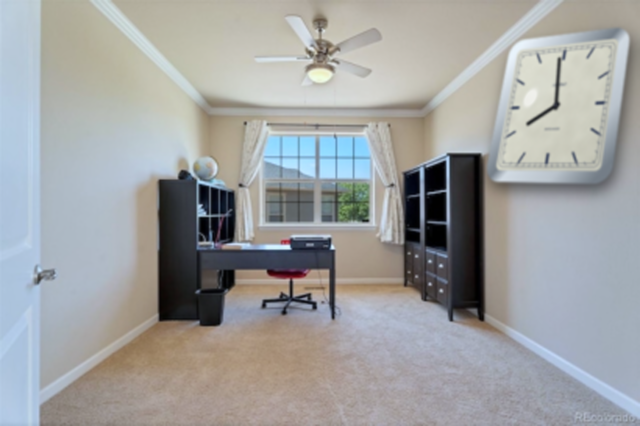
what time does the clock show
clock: 7:59
